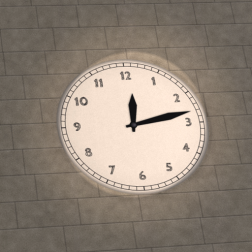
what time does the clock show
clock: 12:13
